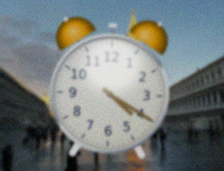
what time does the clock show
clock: 4:20
